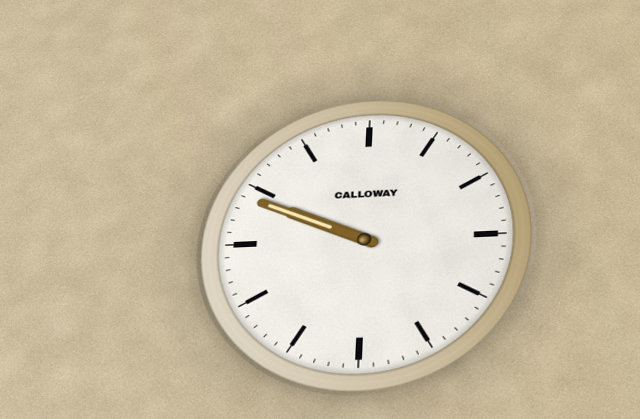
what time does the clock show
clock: 9:49
